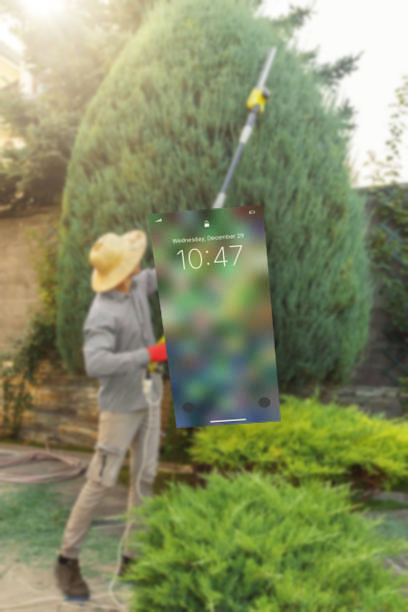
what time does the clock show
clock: 10:47
